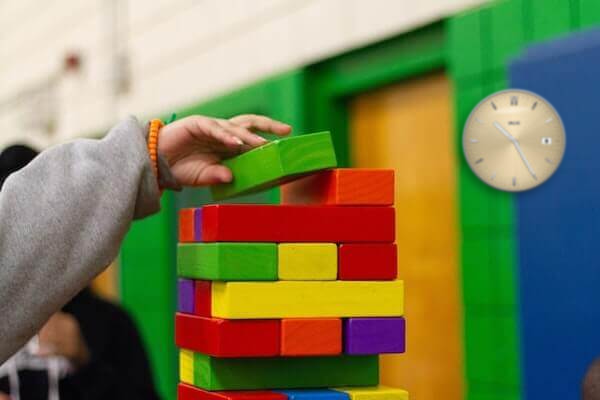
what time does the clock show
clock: 10:25
